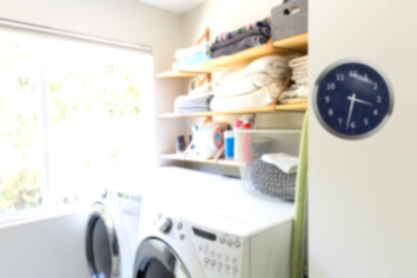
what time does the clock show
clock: 3:32
